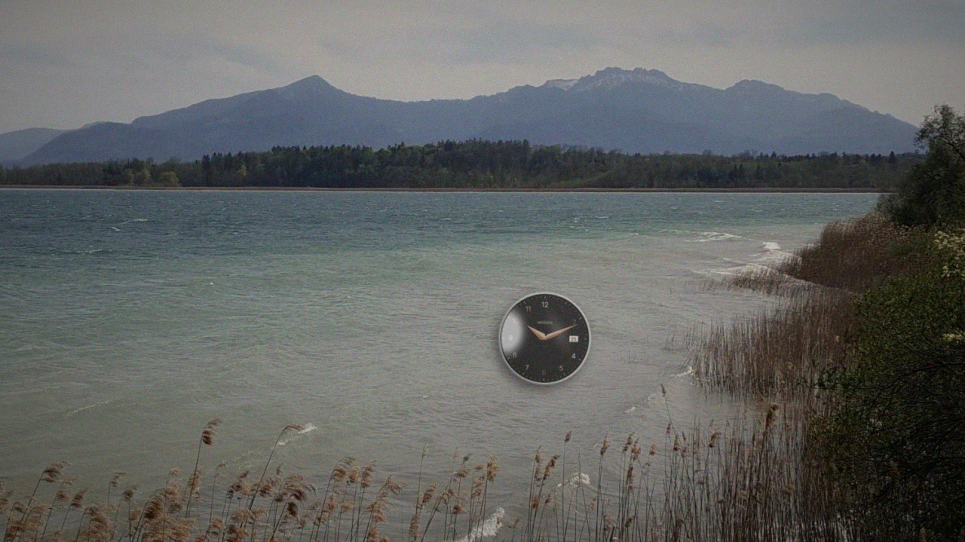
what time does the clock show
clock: 10:11
